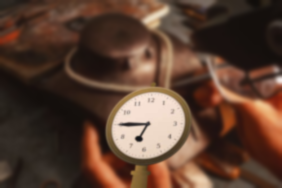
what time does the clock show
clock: 6:45
